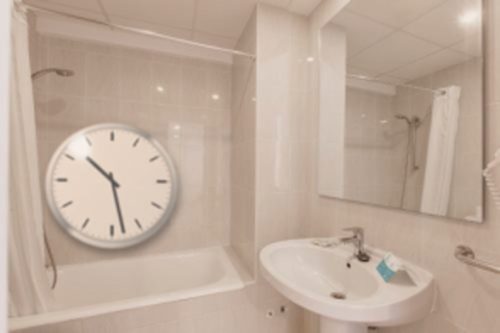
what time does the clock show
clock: 10:28
